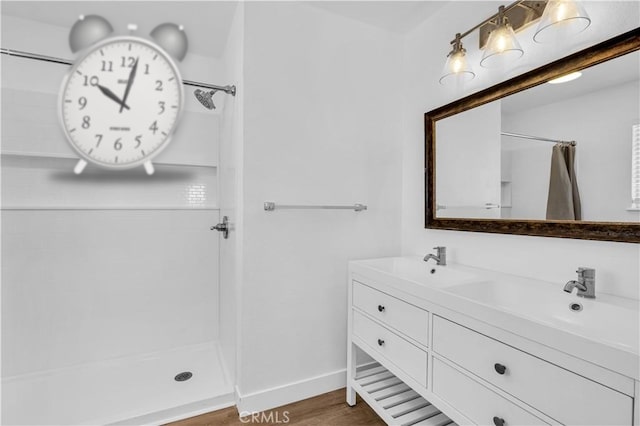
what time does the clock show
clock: 10:02
